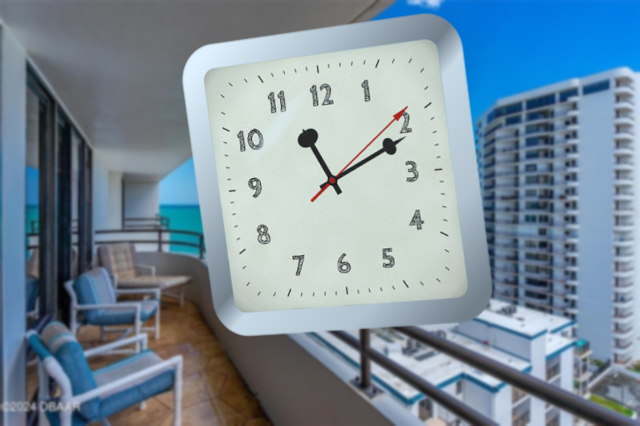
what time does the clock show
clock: 11:11:09
